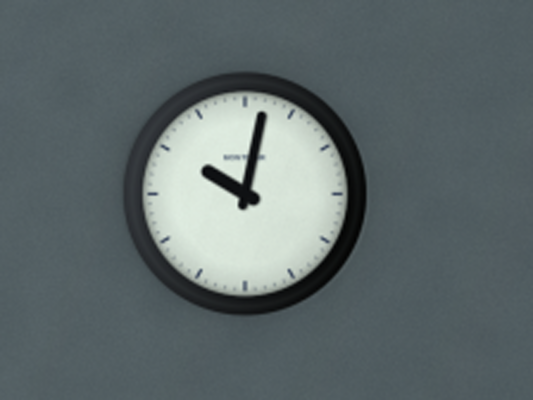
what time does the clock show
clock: 10:02
